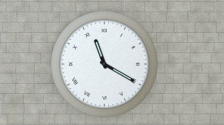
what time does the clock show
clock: 11:20
